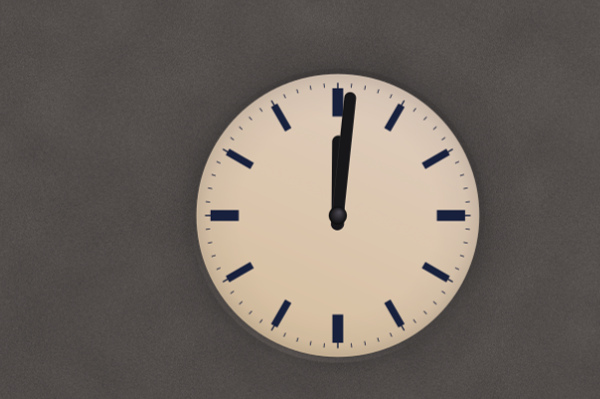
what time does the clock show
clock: 12:01
